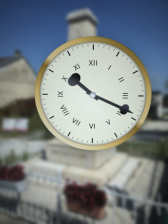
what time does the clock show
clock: 10:19
